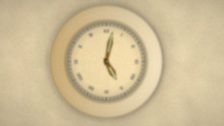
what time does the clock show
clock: 5:02
